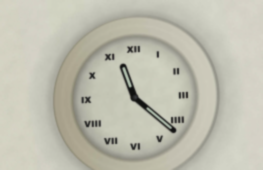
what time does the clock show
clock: 11:22
